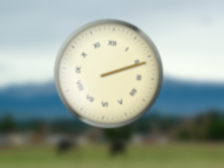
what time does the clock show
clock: 2:11
